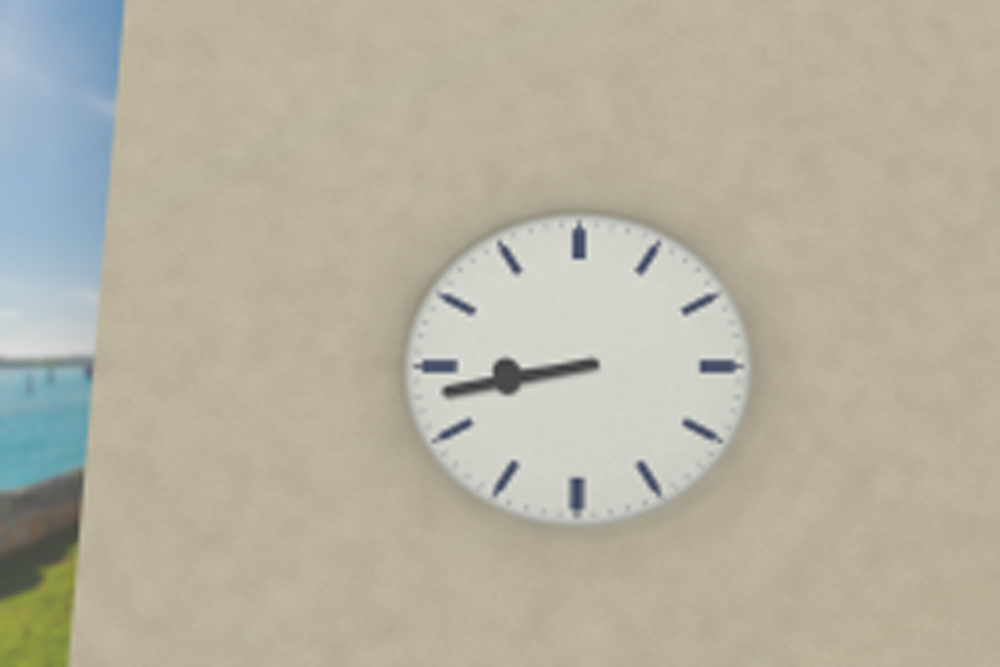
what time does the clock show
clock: 8:43
